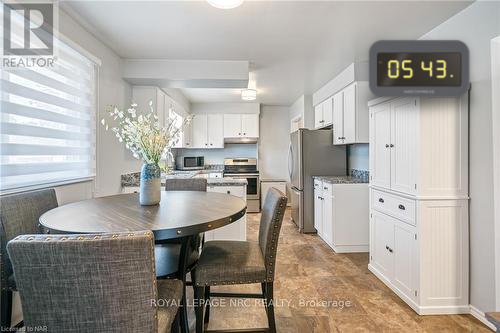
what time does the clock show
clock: 5:43
